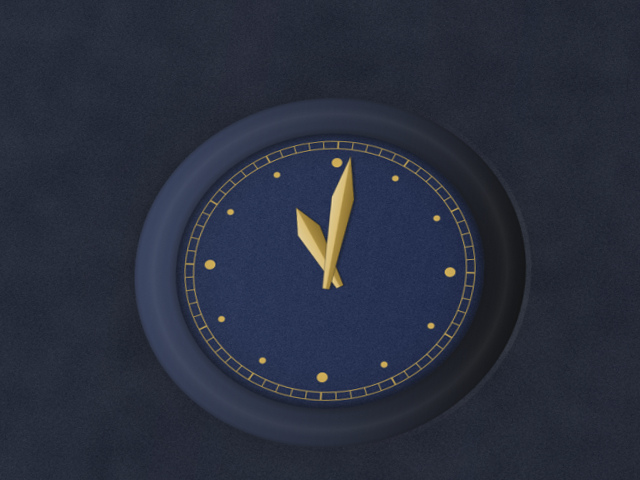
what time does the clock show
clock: 11:01
